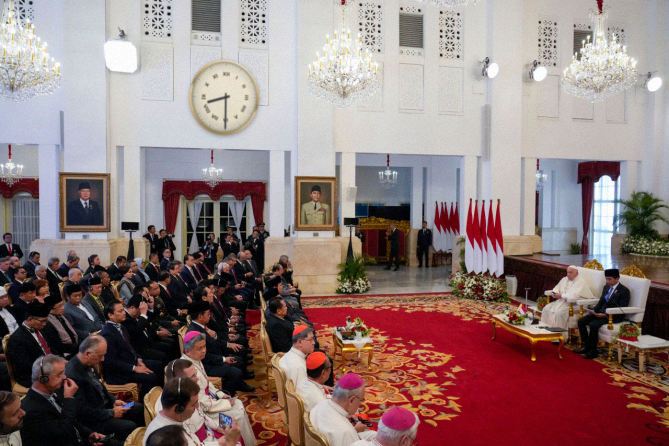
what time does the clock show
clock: 8:30
